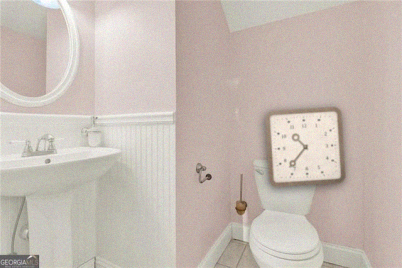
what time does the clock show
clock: 10:37
